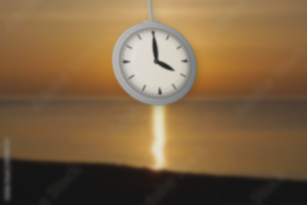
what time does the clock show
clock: 4:00
